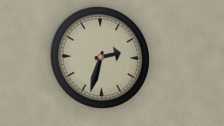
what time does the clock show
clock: 2:33
